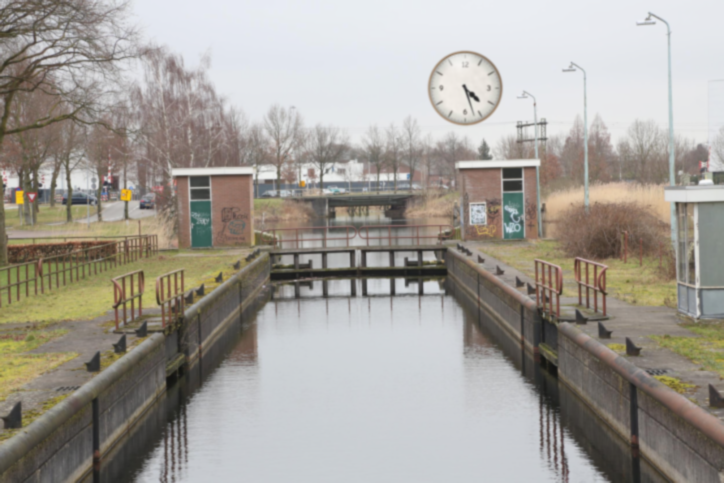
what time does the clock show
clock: 4:27
